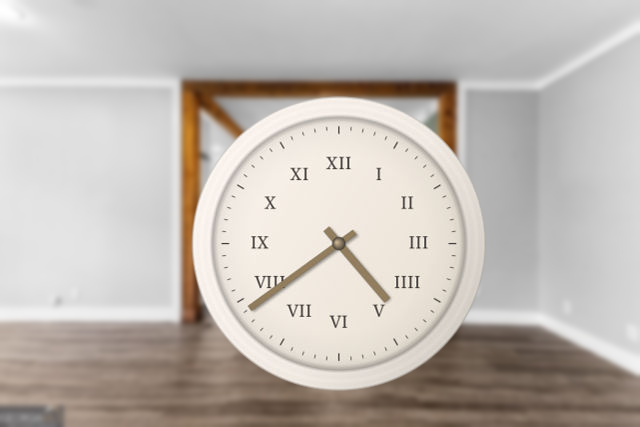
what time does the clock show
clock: 4:39
